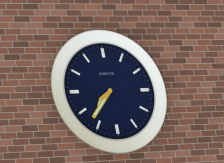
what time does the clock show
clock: 7:37
